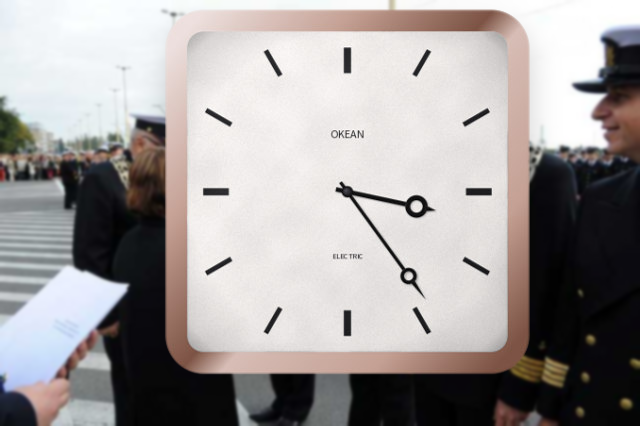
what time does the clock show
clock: 3:24
